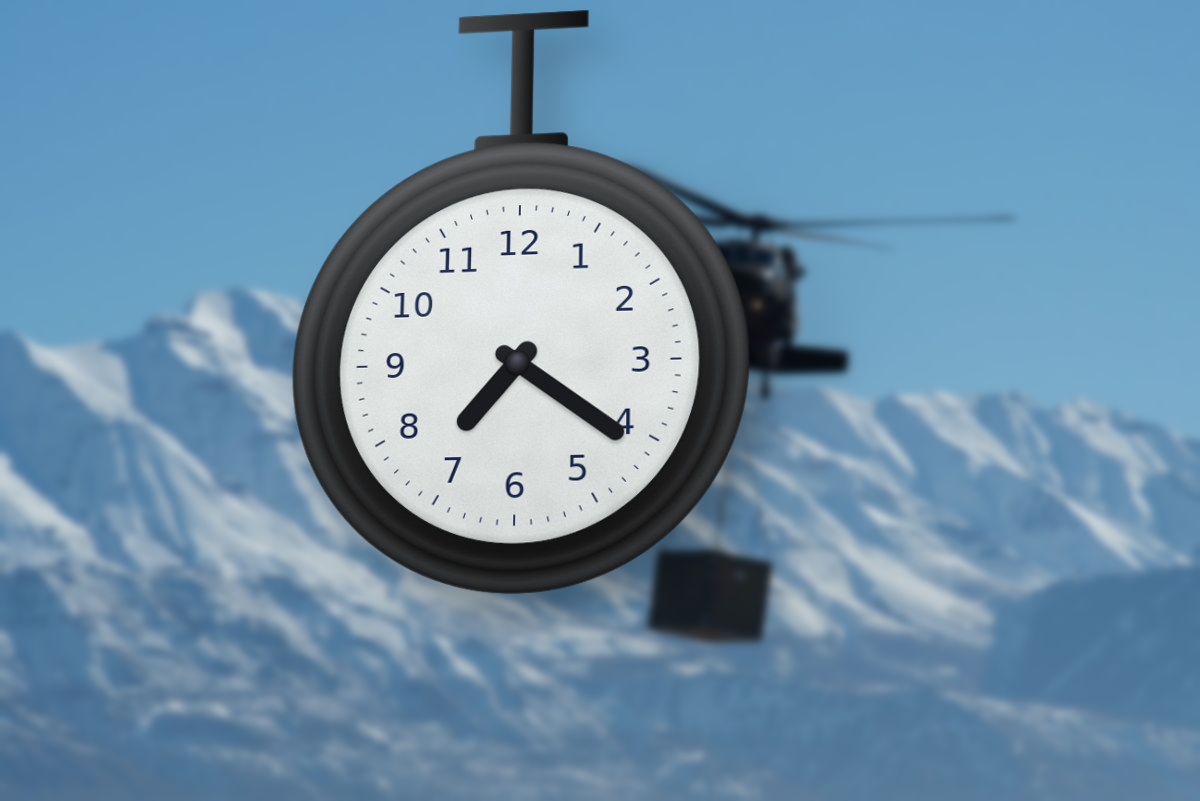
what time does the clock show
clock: 7:21
